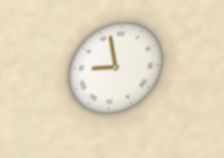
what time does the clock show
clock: 8:57
